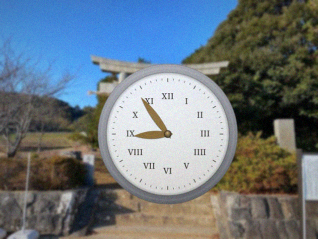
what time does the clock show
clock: 8:54
